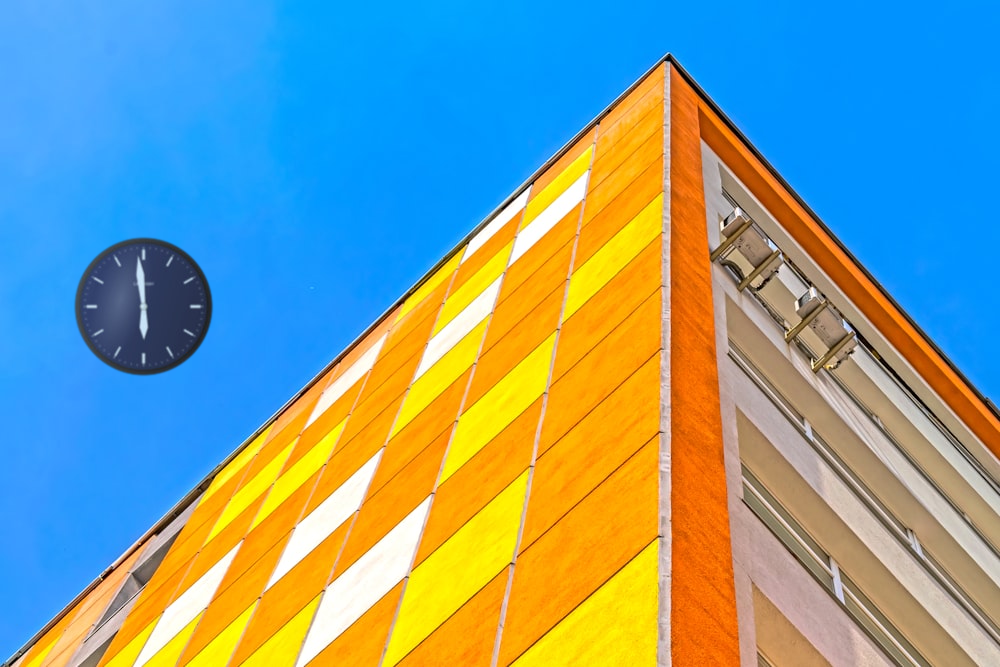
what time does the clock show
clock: 5:59
